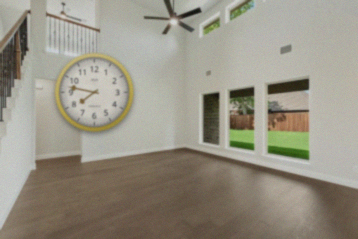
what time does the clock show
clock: 7:47
